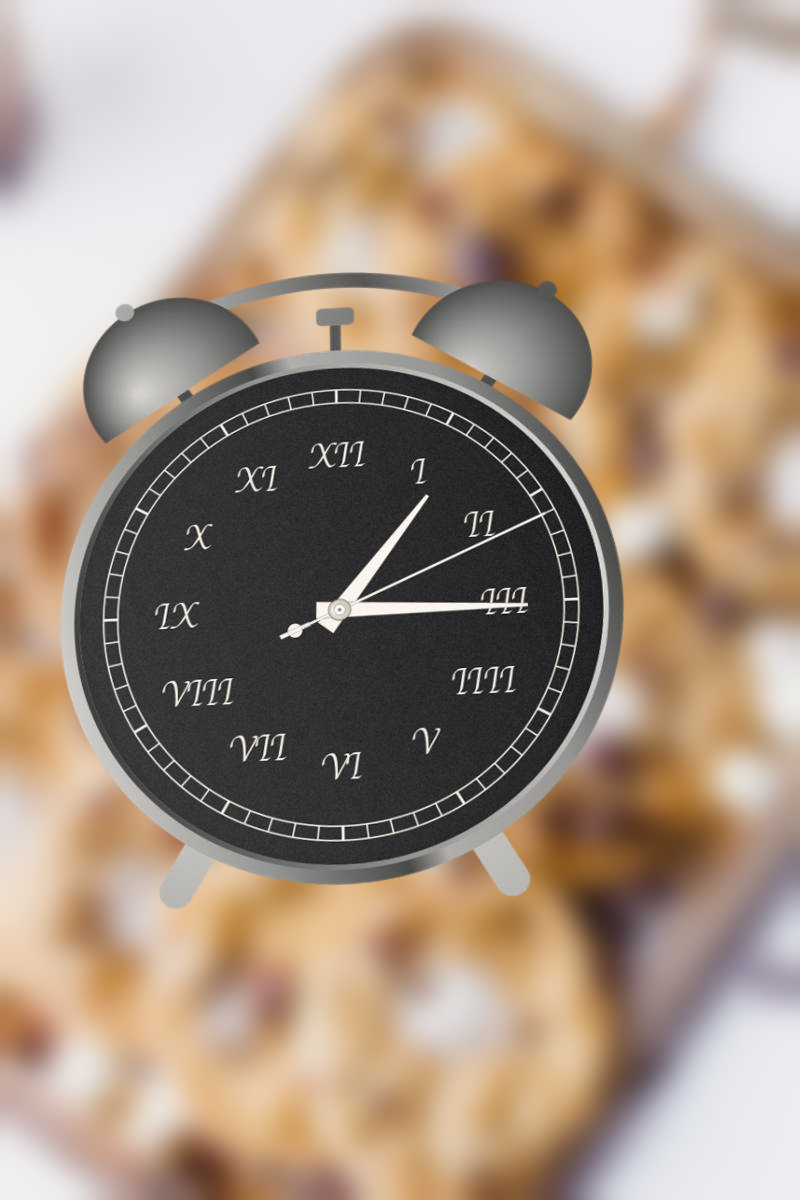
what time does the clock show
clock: 1:15:11
